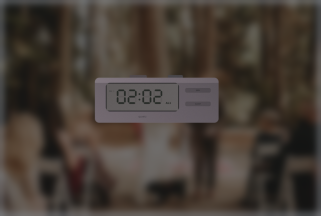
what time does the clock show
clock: 2:02
